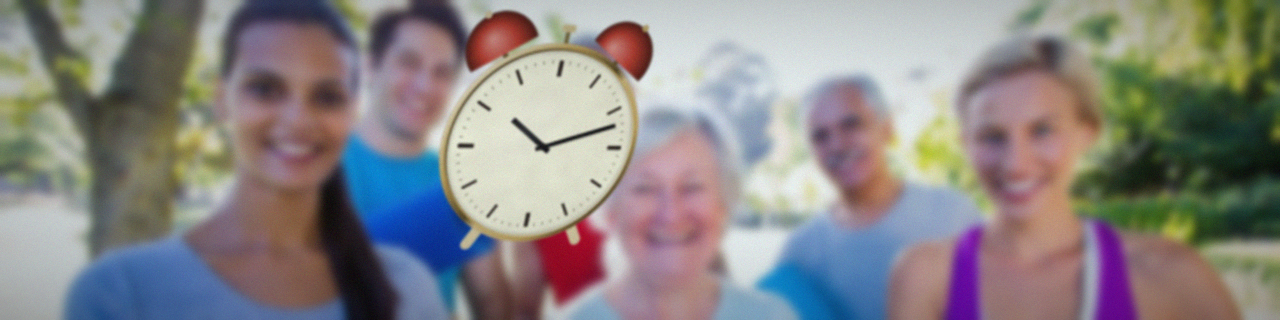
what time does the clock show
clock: 10:12
